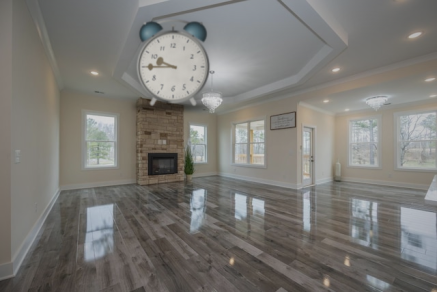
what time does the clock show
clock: 9:45
